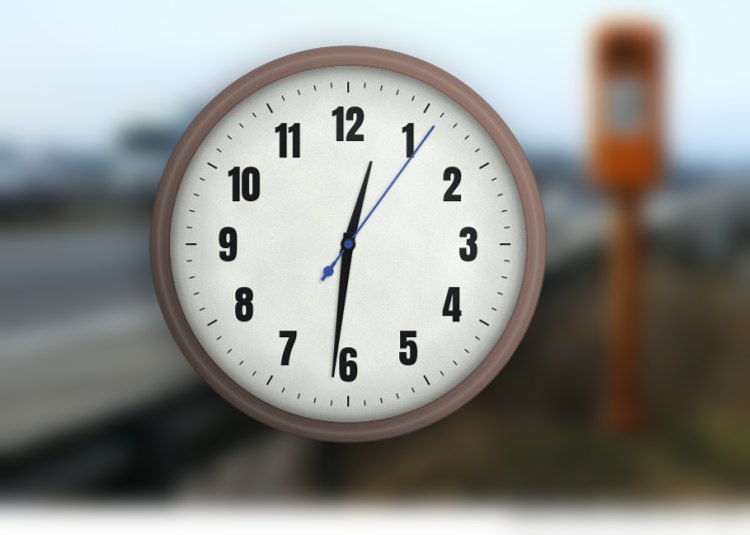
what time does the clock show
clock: 12:31:06
